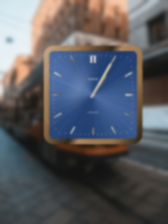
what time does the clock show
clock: 1:05
